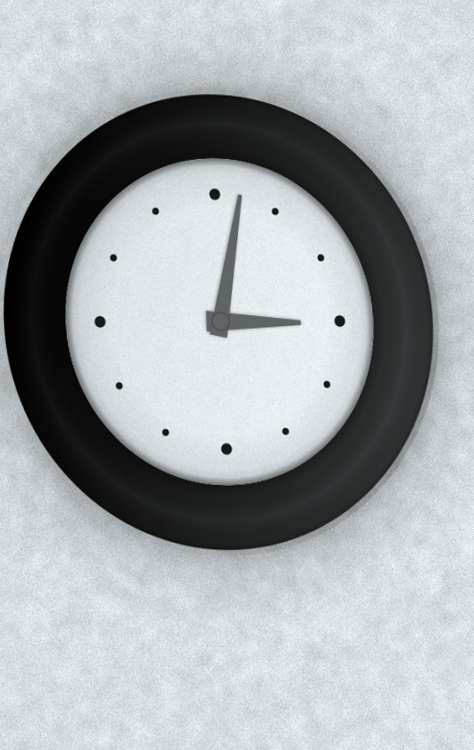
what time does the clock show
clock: 3:02
